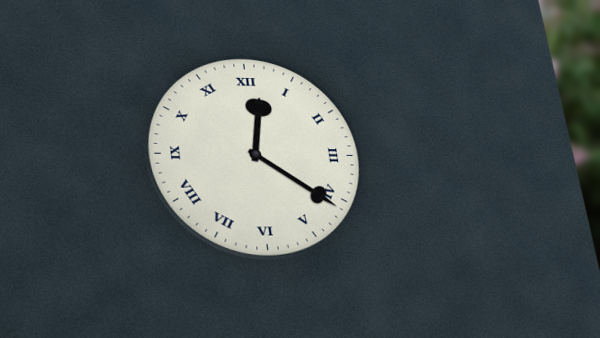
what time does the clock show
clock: 12:21
